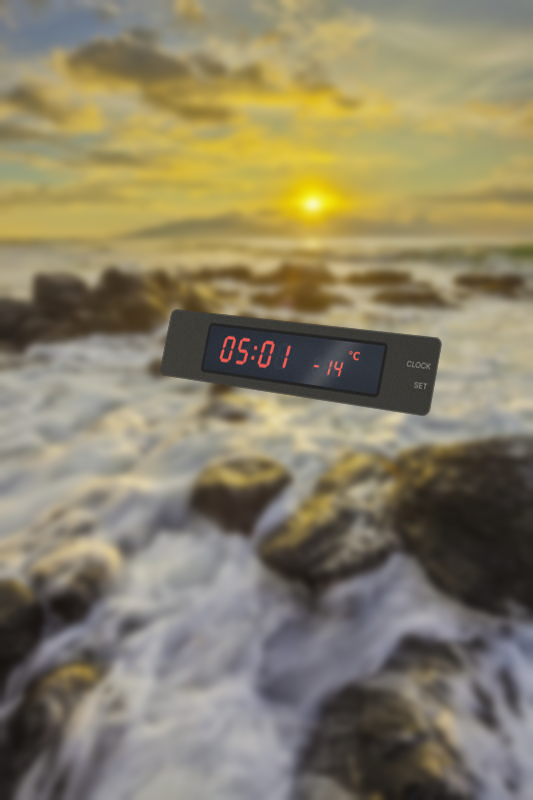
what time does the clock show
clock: 5:01
